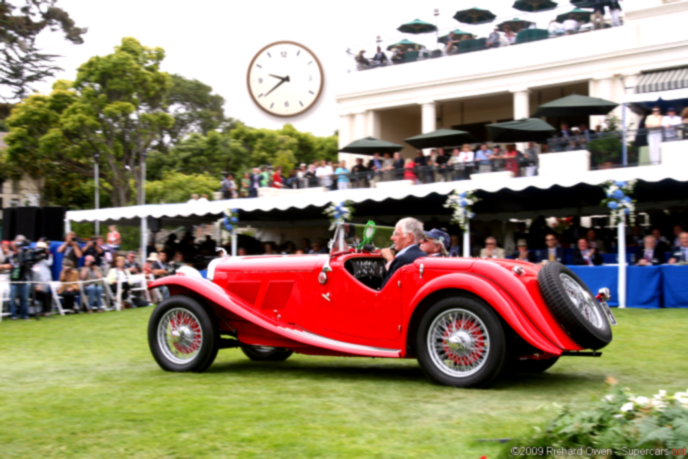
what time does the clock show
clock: 9:39
